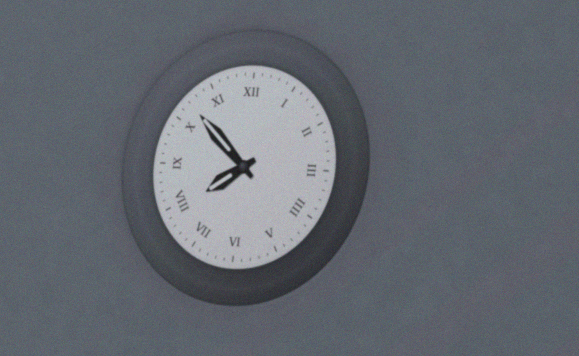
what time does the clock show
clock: 7:52
